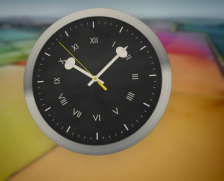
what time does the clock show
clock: 10:07:53
